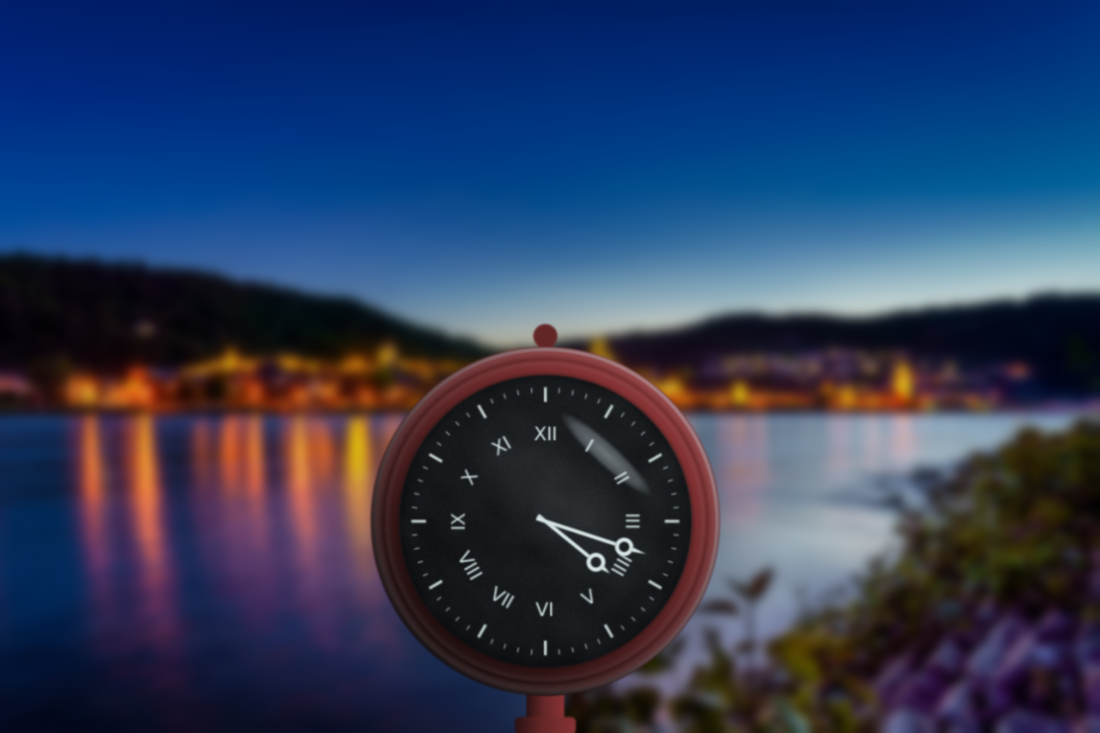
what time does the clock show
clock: 4:18
